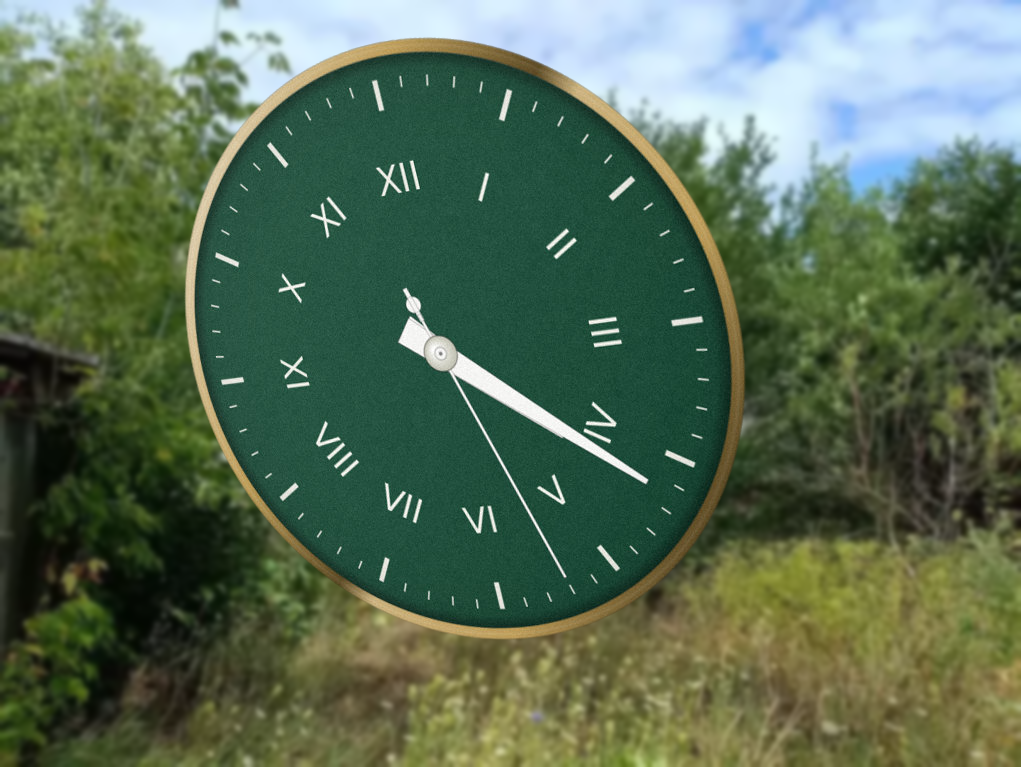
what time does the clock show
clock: 4:21:27
